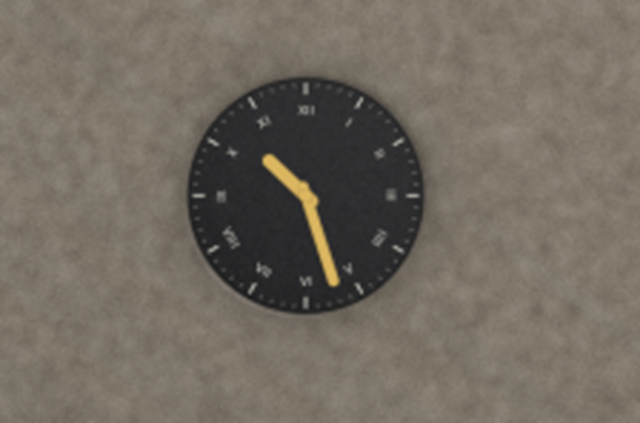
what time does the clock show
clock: 10:27
